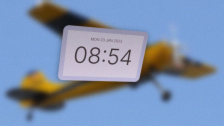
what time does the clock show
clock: 8:54
